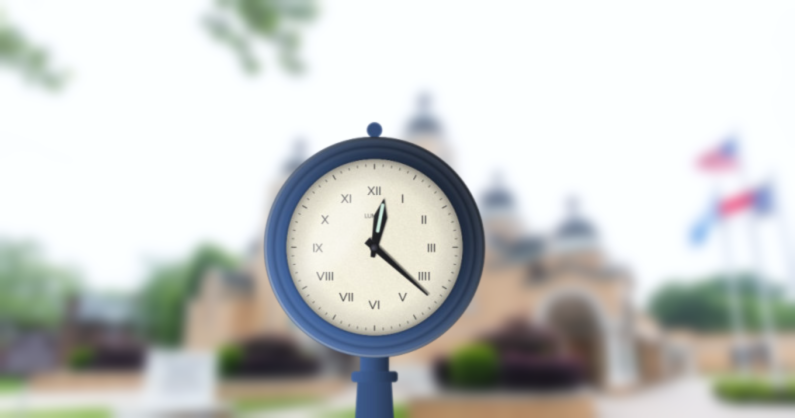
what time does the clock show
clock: 12:22
